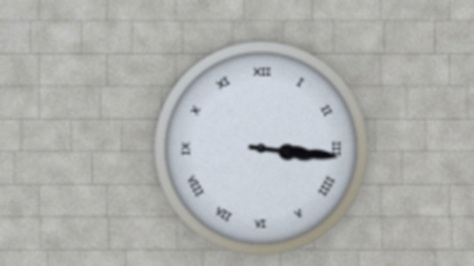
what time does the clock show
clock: 3:16
